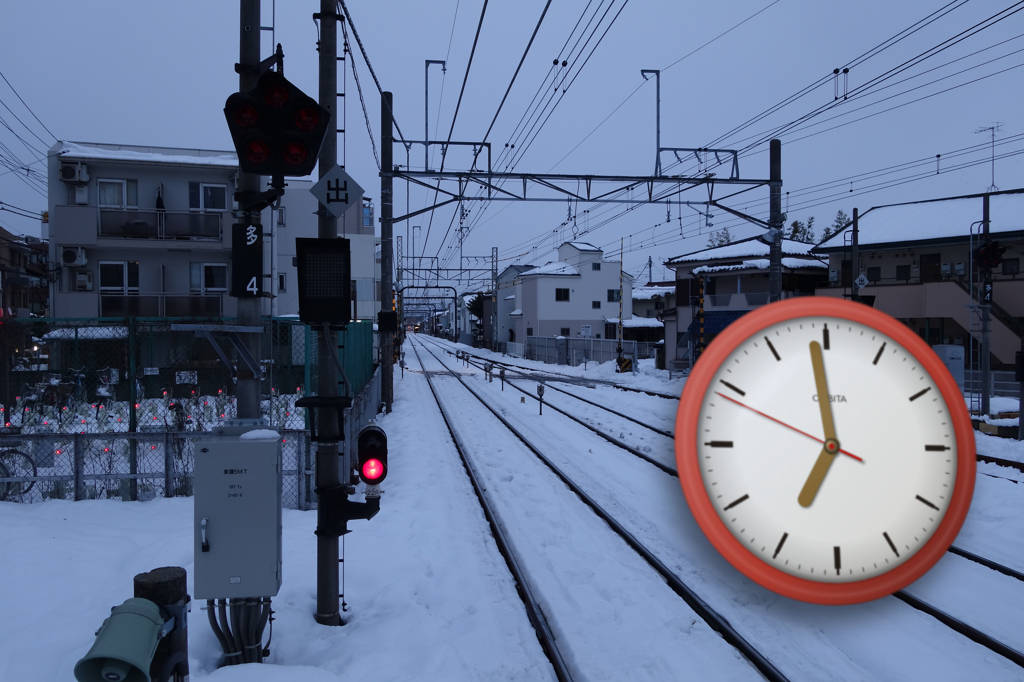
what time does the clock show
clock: 6:58:49
